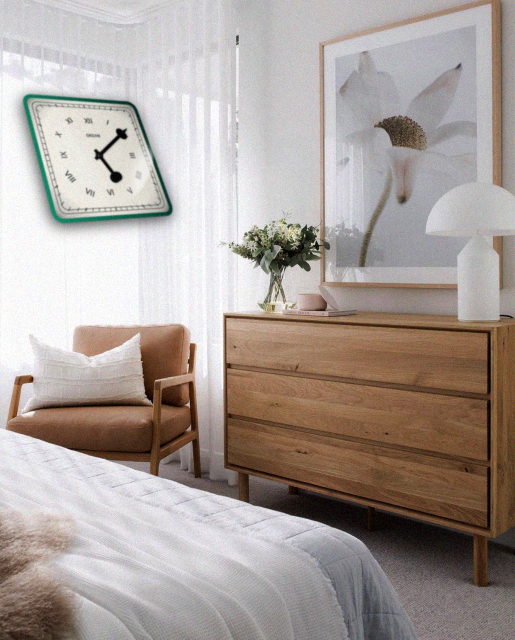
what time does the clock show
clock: 5:09
